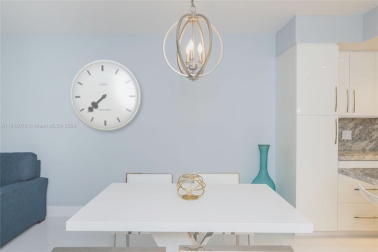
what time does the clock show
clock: 7:38
